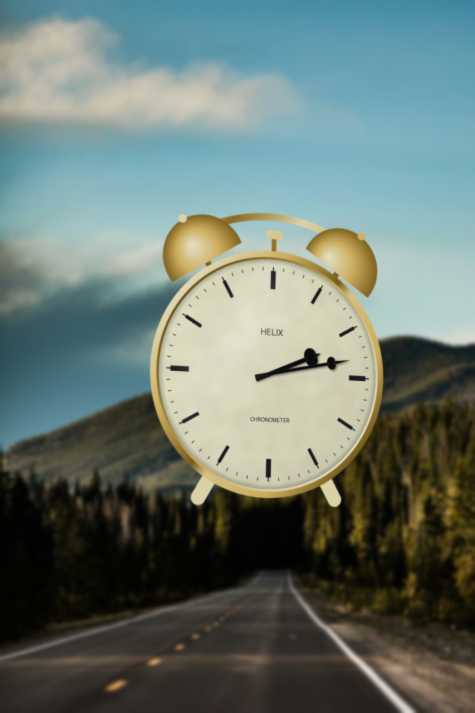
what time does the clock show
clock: 2:13
